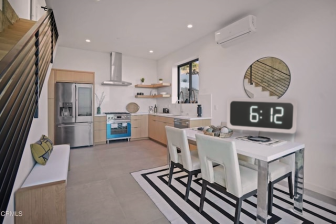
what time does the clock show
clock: 6:12
